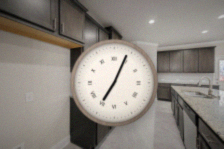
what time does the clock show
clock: 7:04
